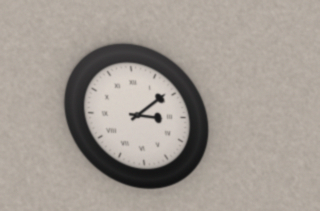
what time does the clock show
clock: 3:09
